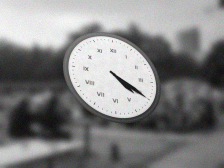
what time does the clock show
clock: 4:20
